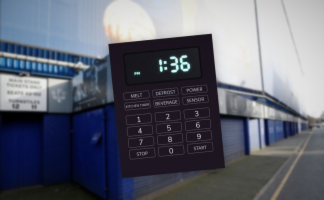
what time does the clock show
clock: 1:36
